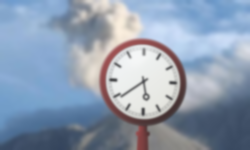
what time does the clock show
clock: 5:39
